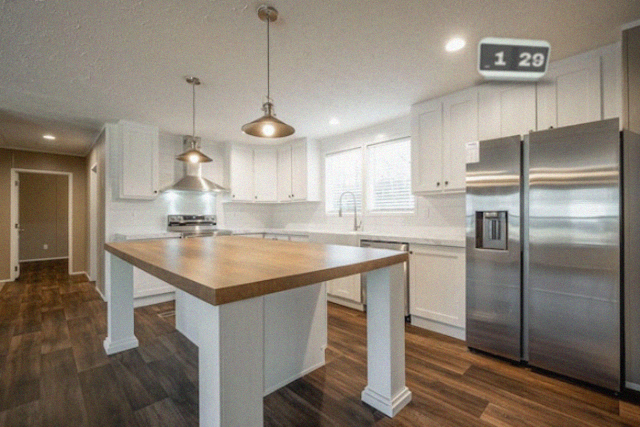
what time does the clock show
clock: 1:29
